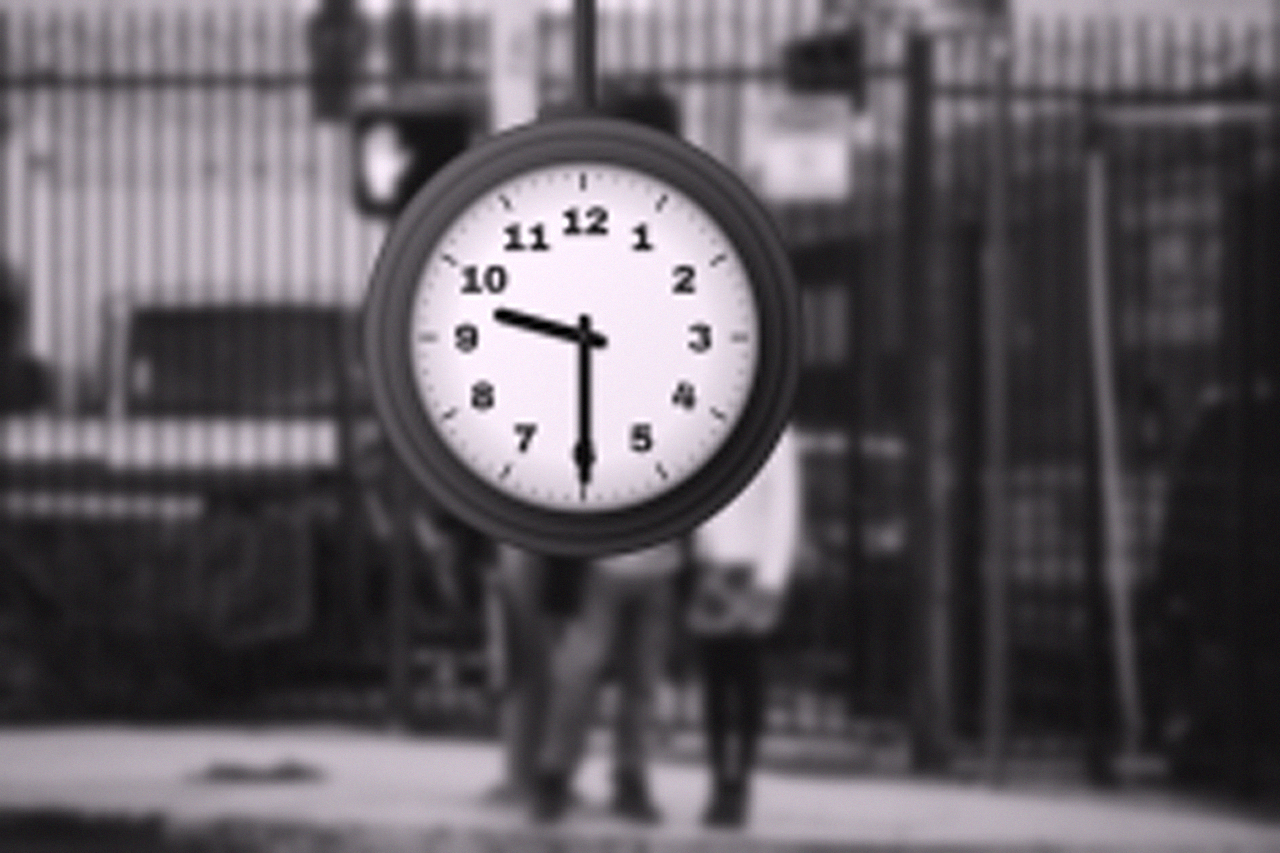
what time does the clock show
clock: 9:30
